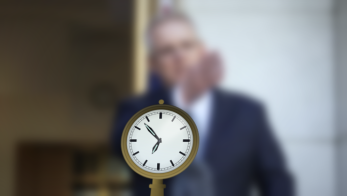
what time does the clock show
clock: 6:53
